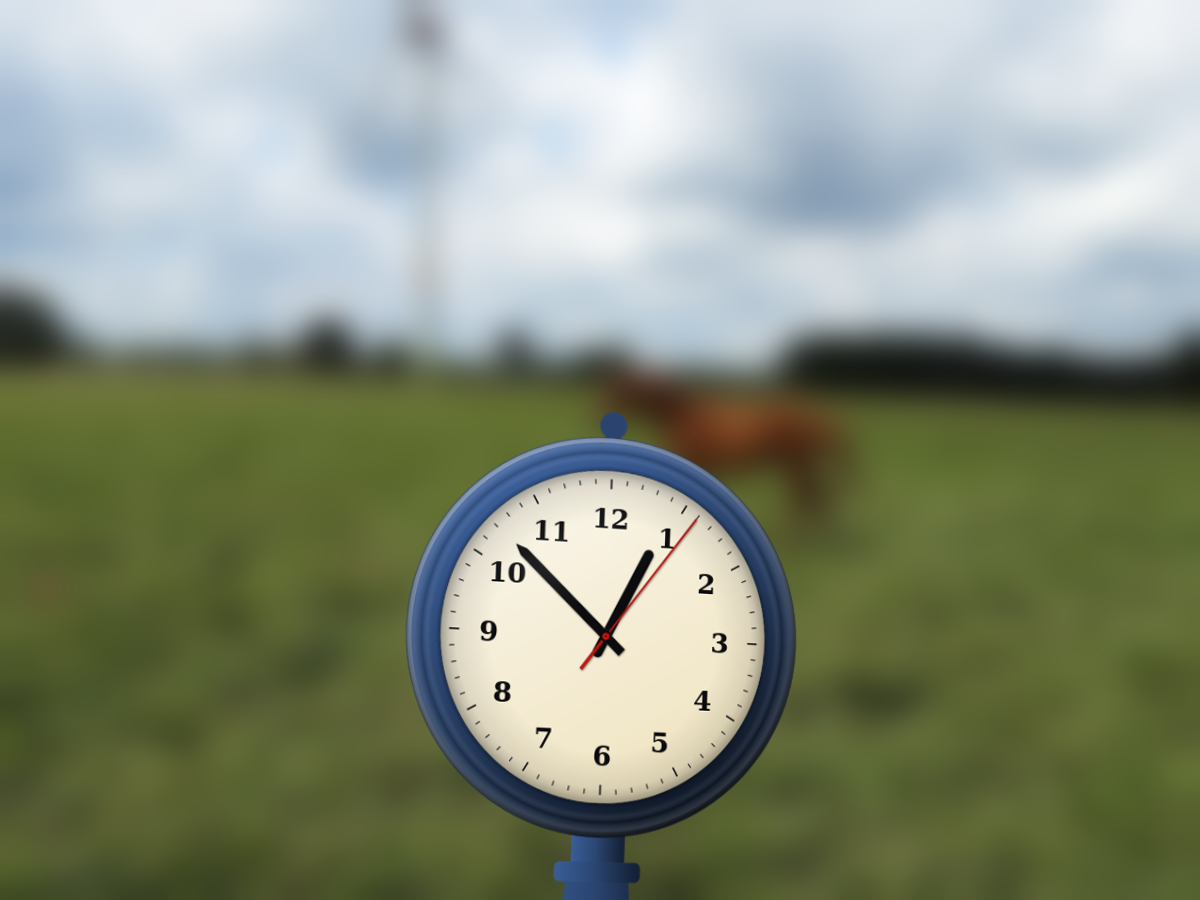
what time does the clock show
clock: 12:52:06
